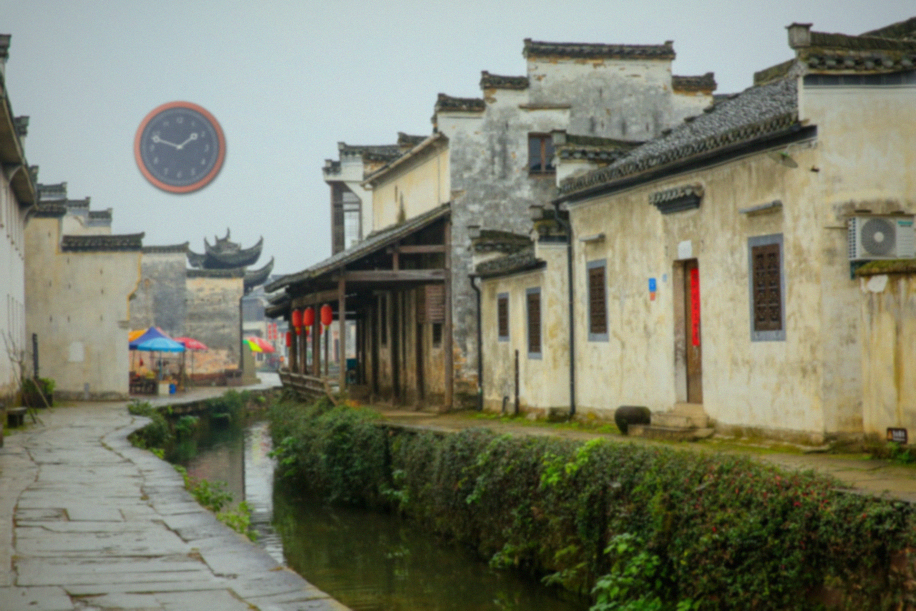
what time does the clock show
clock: 1:48
